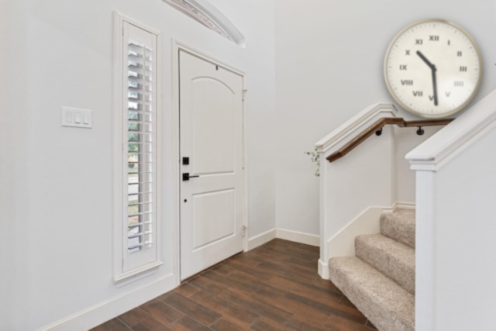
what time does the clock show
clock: 10:29
